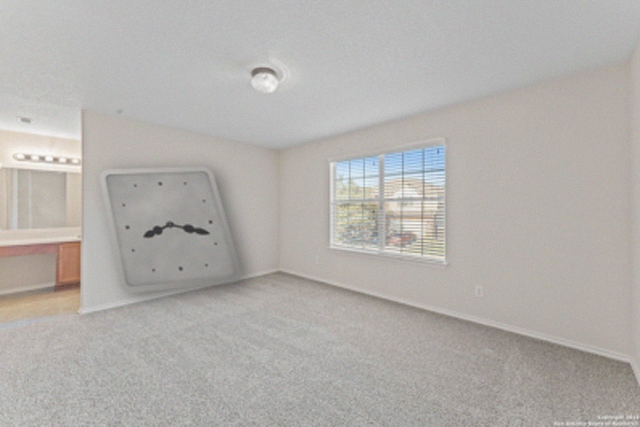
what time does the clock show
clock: 8:18
